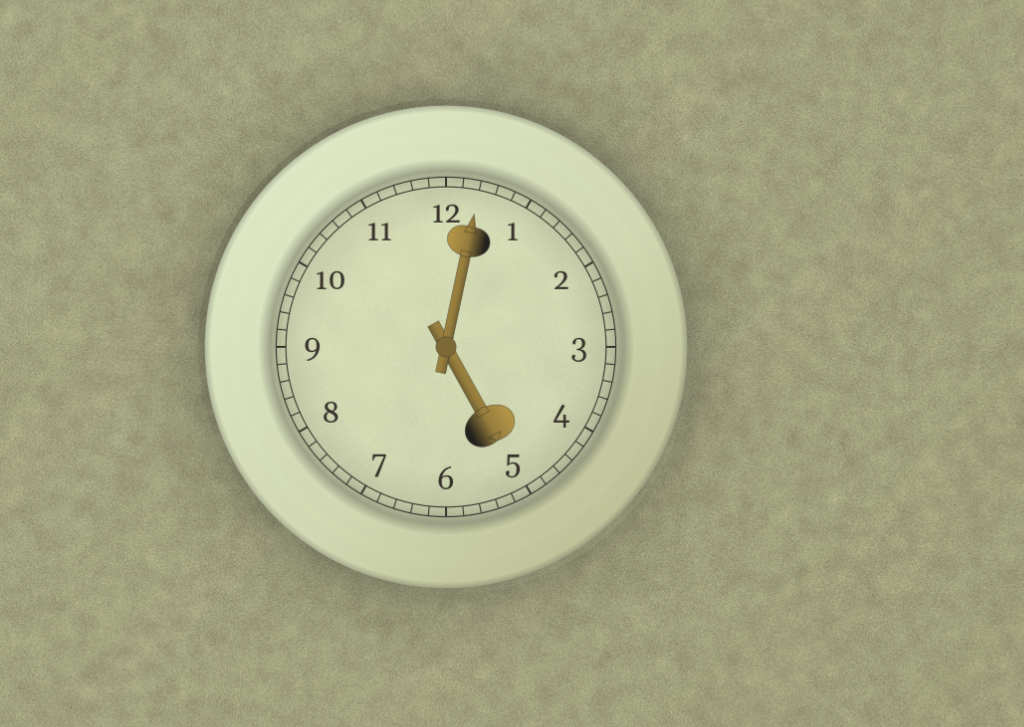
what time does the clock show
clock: 5:02
